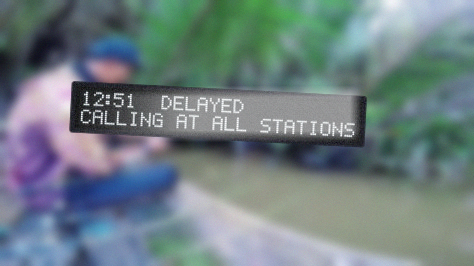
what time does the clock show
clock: 12:51
